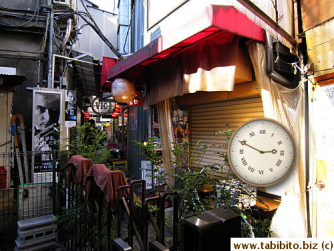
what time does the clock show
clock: 2:49
